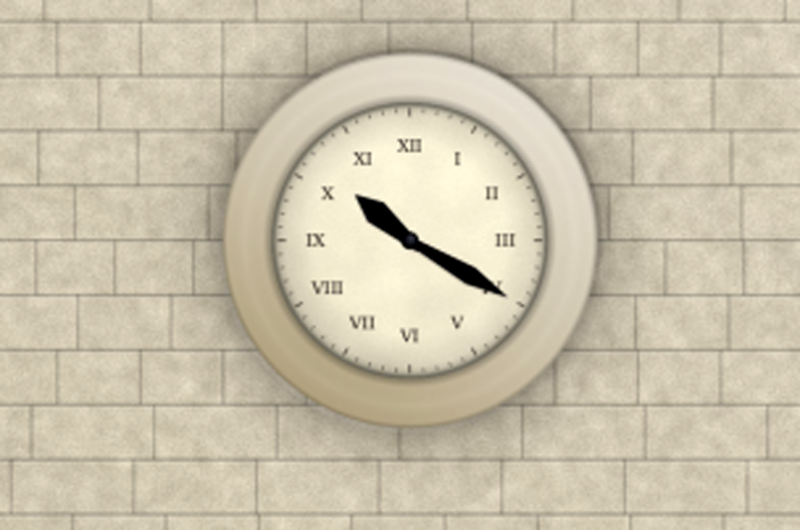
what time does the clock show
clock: 10:20
